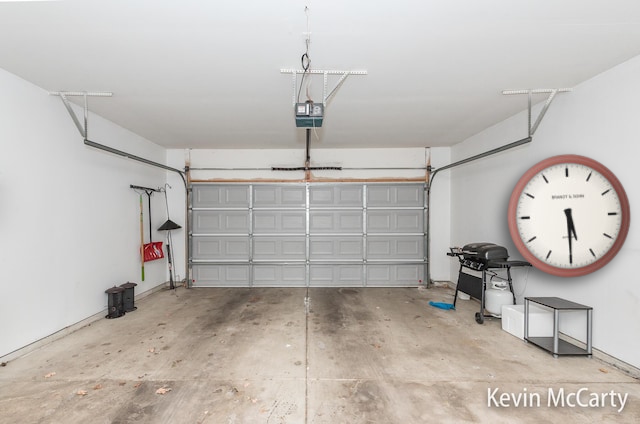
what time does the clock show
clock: 5:30
